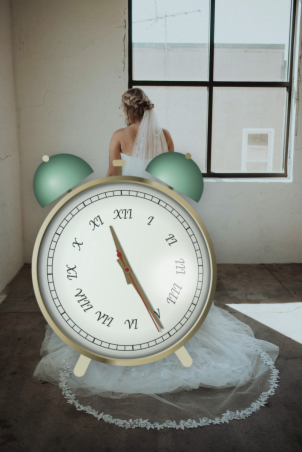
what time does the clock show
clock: 11:25:26
